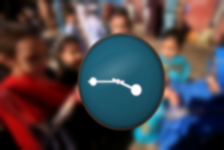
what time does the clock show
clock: 3:45
